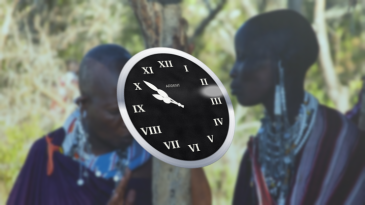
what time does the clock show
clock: 9:52
